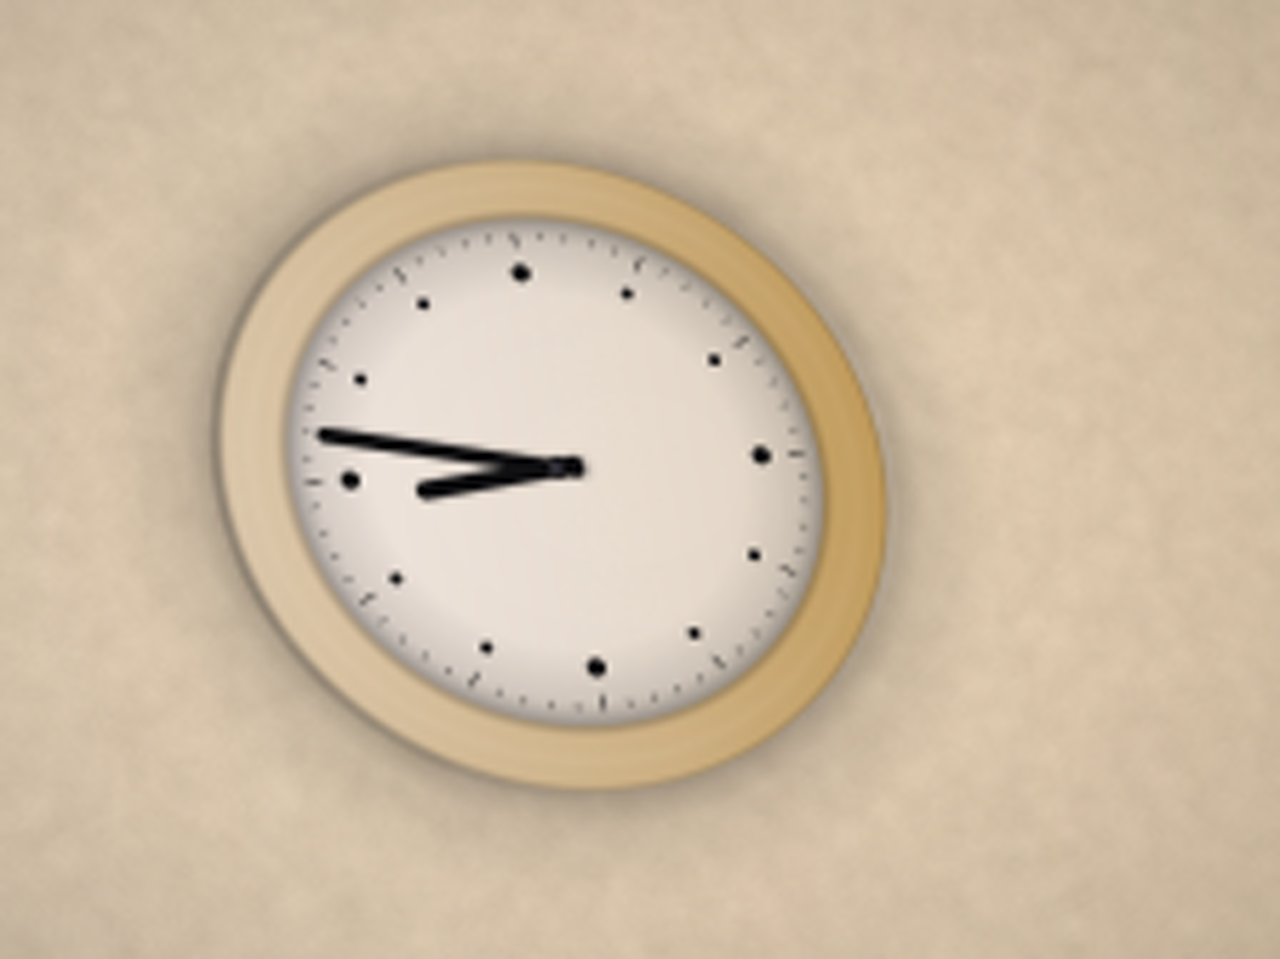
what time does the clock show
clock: 8:47
